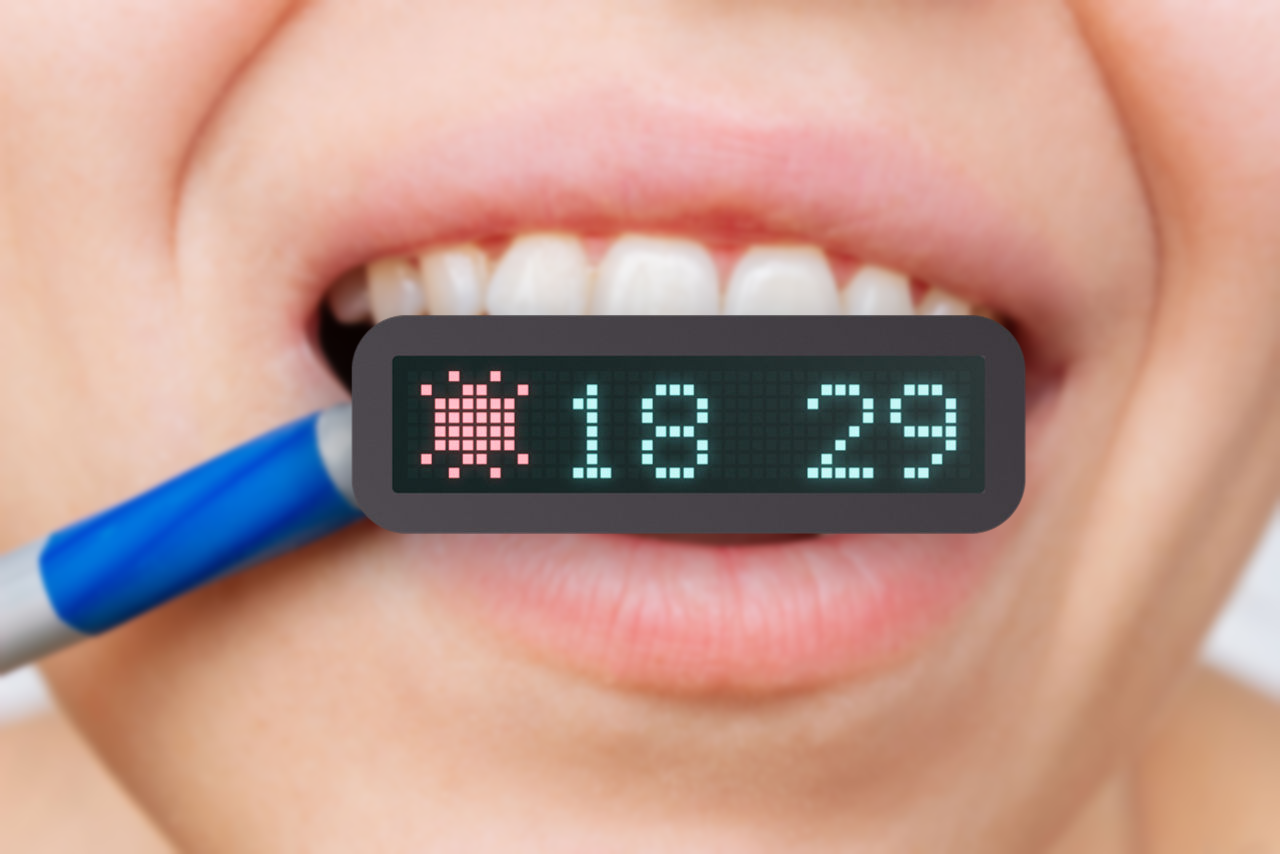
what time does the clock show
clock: 18:29
